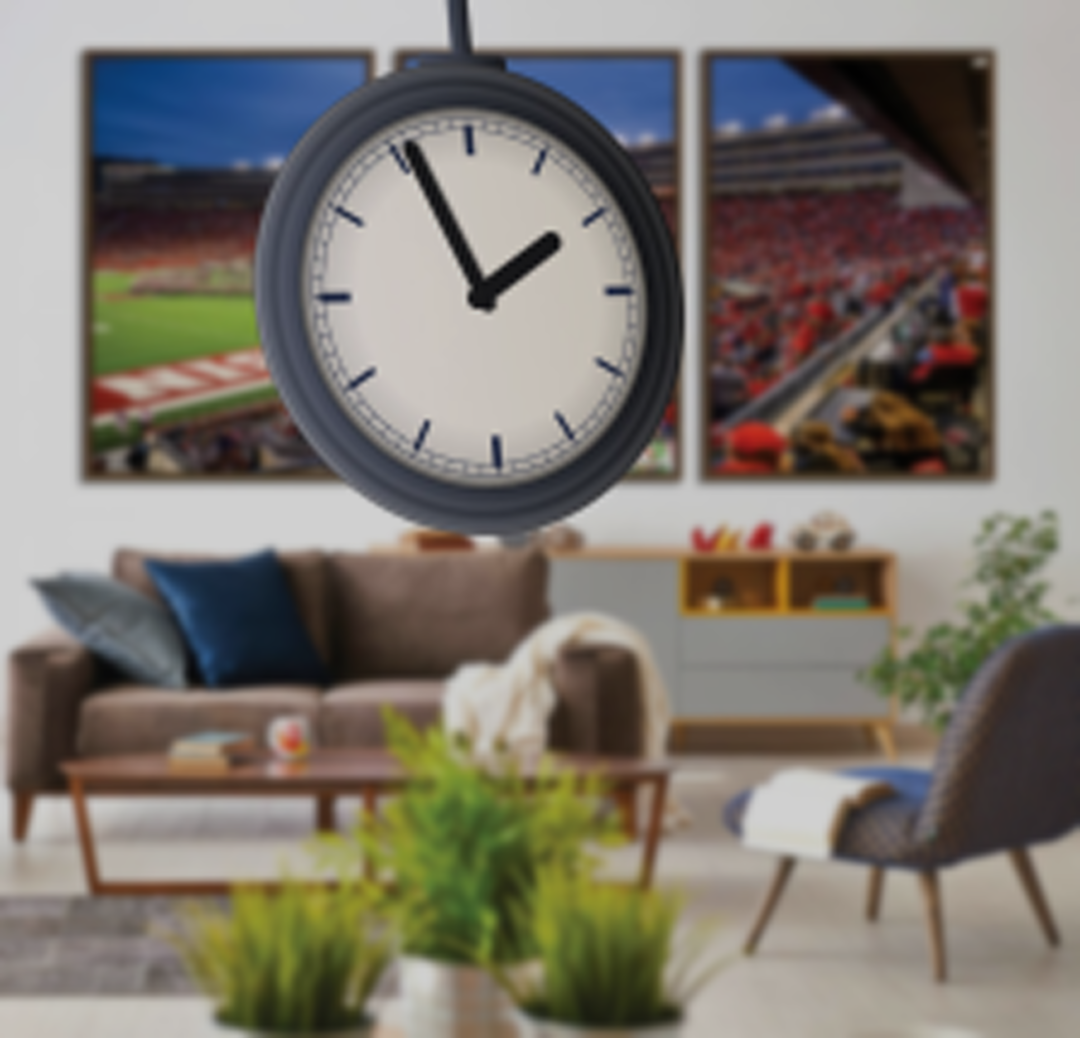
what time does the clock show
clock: 1:56
